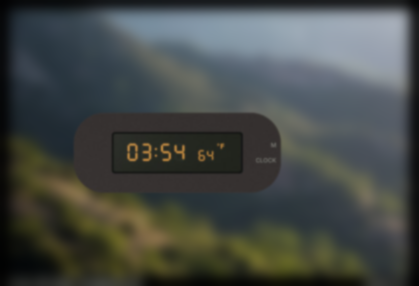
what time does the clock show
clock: 3:54
